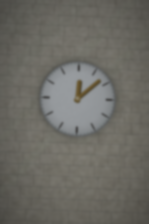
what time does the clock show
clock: 12:08
